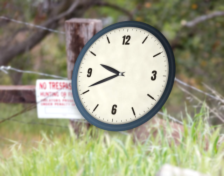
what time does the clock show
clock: 9:41
